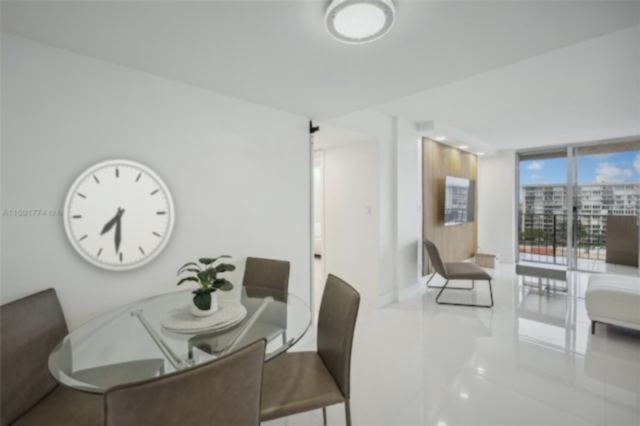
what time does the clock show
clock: 7:31
